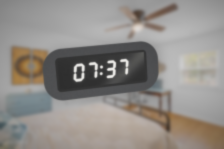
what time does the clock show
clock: 7:37
